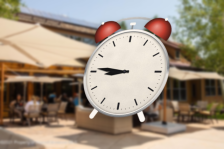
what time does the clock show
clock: 8:46
